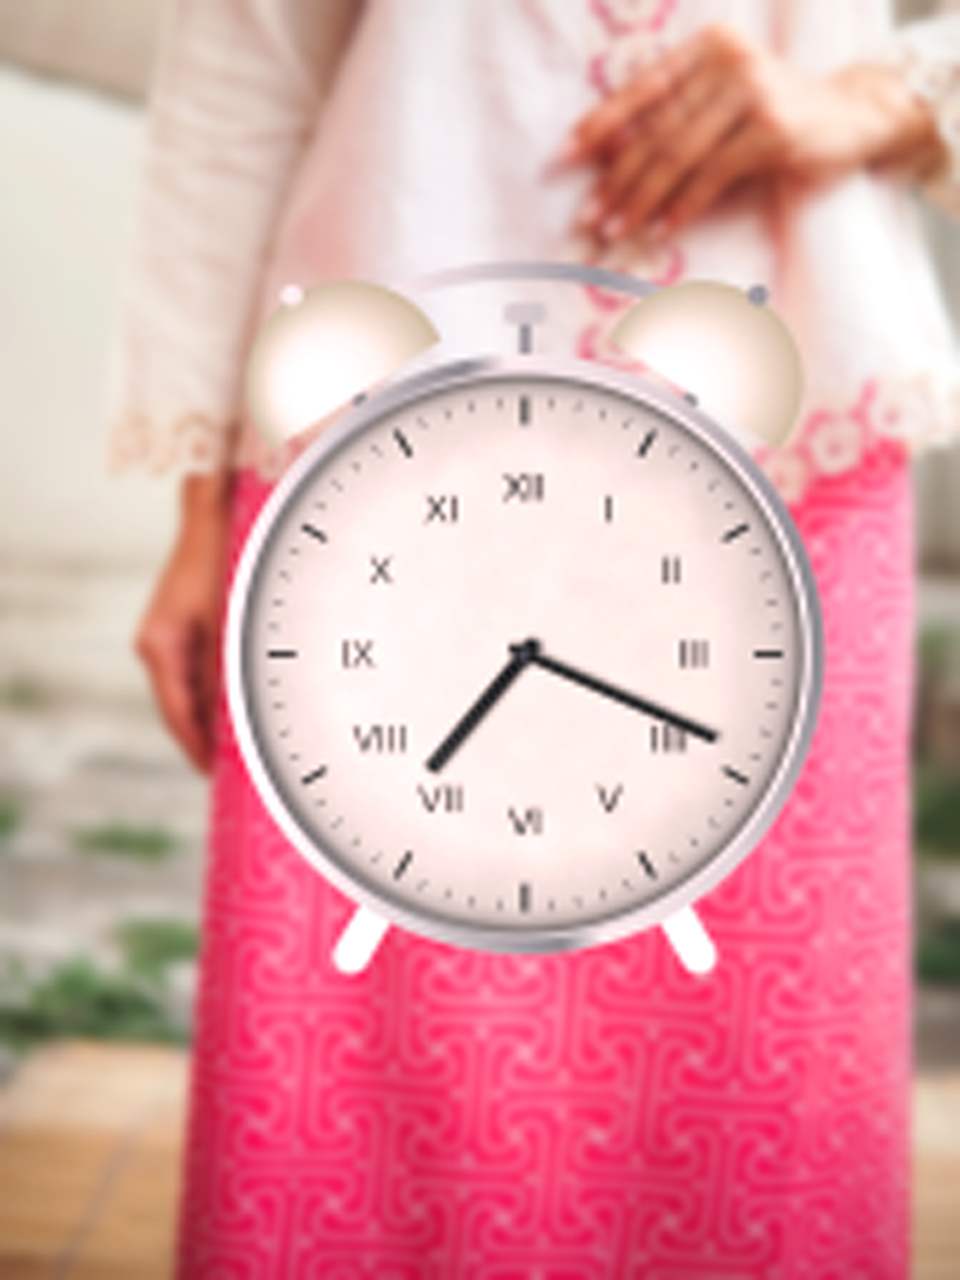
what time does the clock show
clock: 7:19
